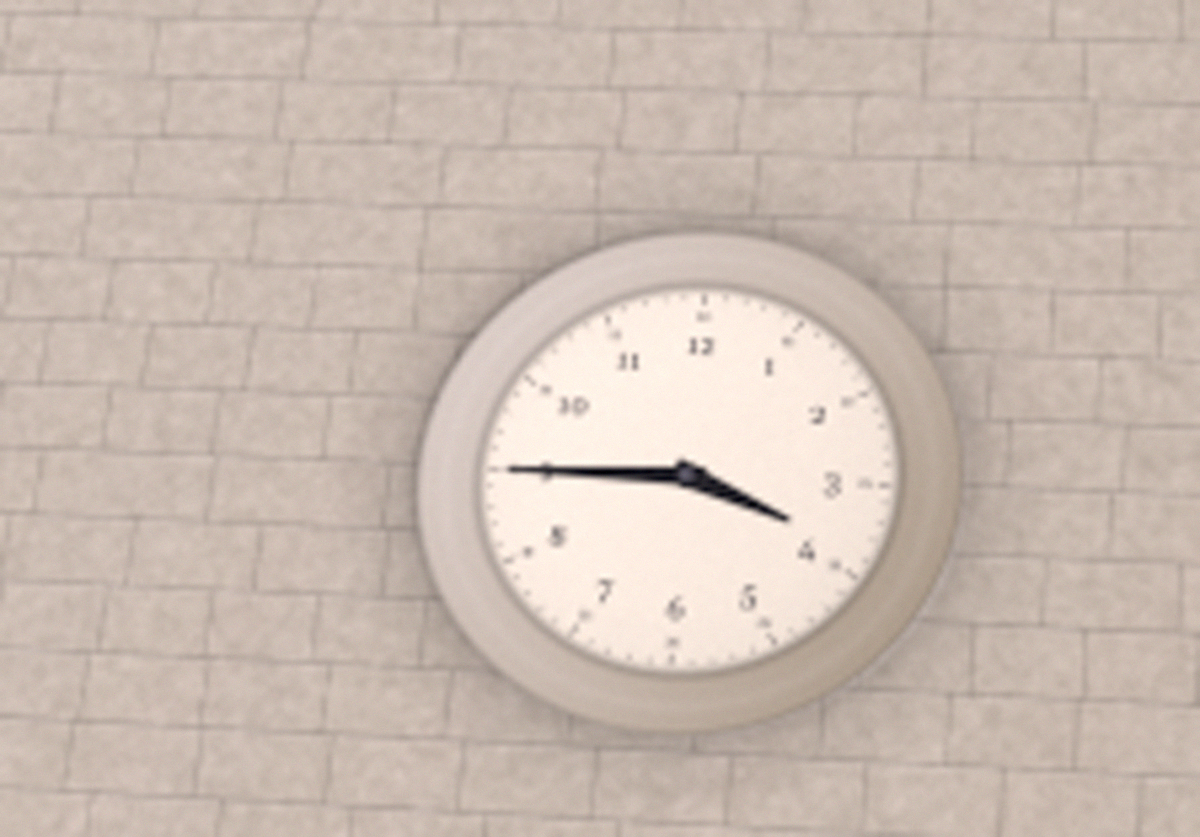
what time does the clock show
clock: 3:45
